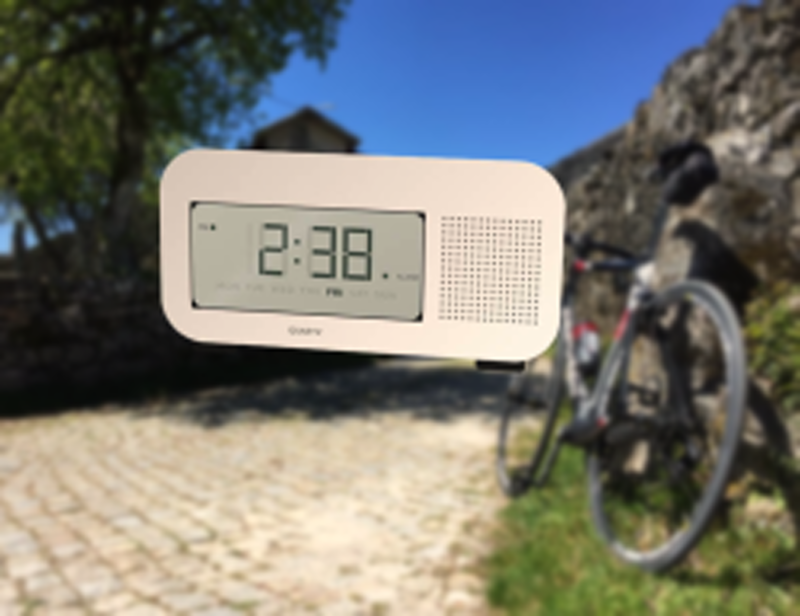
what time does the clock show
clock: 2:38
